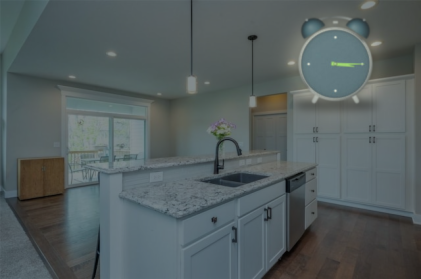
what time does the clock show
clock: 3:15
